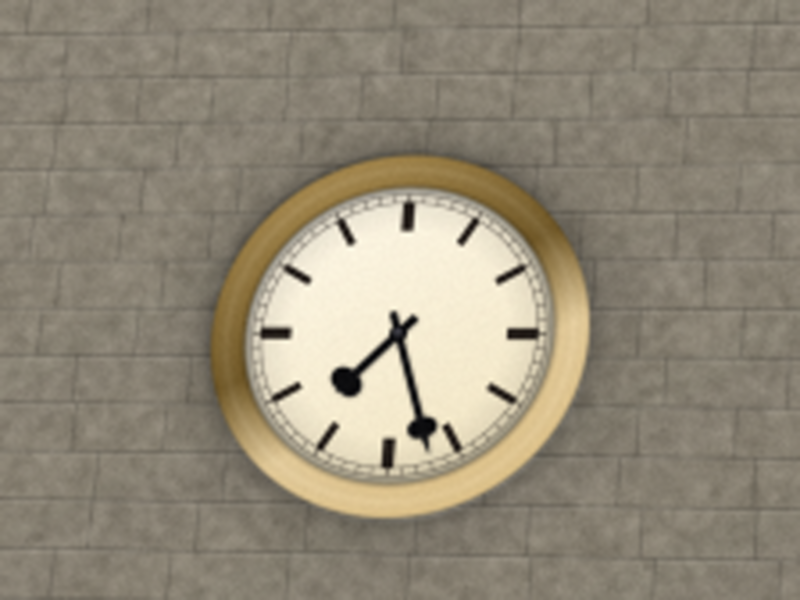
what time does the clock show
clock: 7:27
